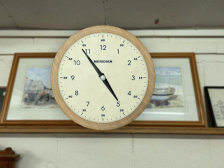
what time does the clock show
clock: 4:54
